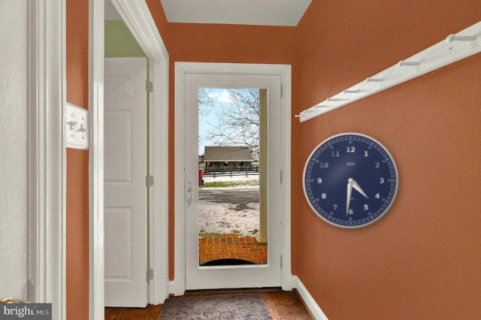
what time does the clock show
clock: 4:31
